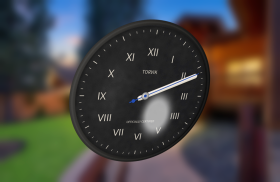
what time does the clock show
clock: 2:11:11
